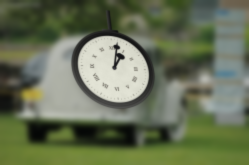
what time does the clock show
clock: 1:02
